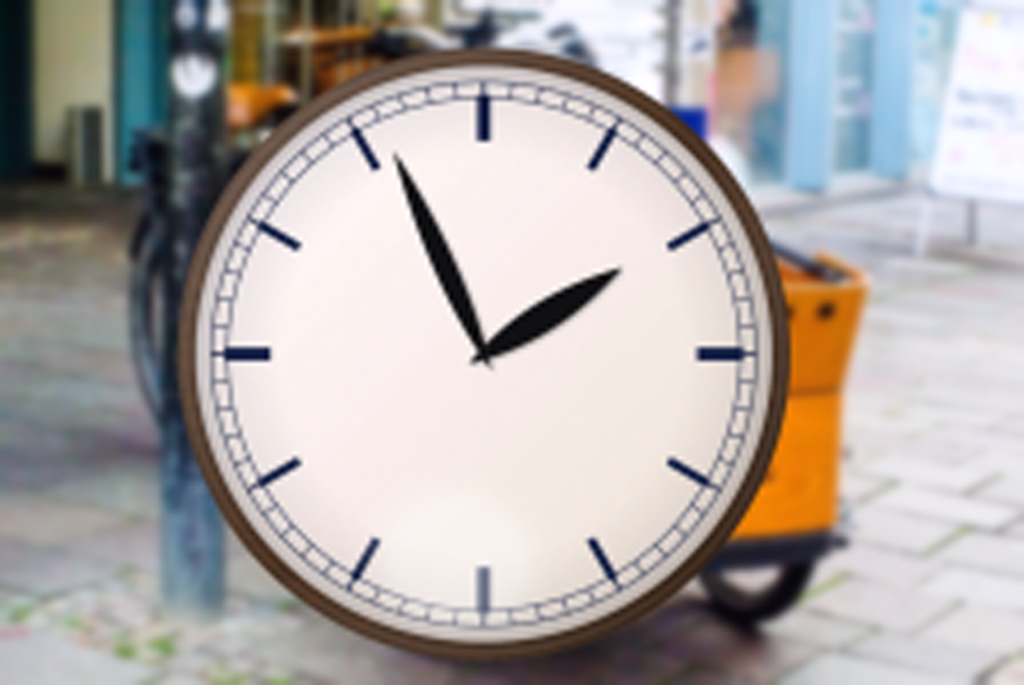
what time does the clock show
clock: 1:56
